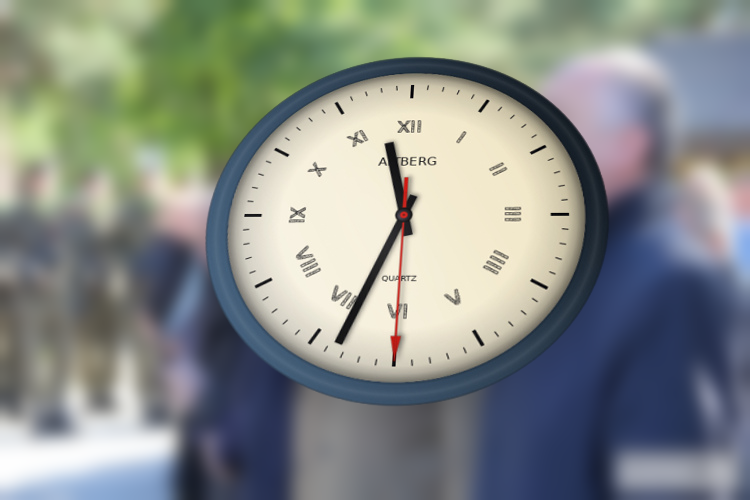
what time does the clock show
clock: 11:33:30
